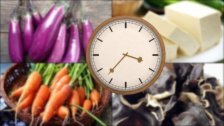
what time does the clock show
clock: 3:37
